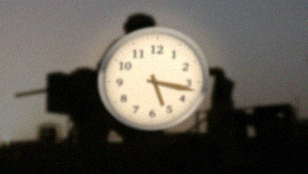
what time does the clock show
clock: 5:17
